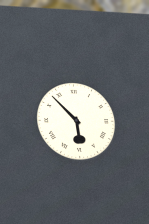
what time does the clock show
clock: 5:53
